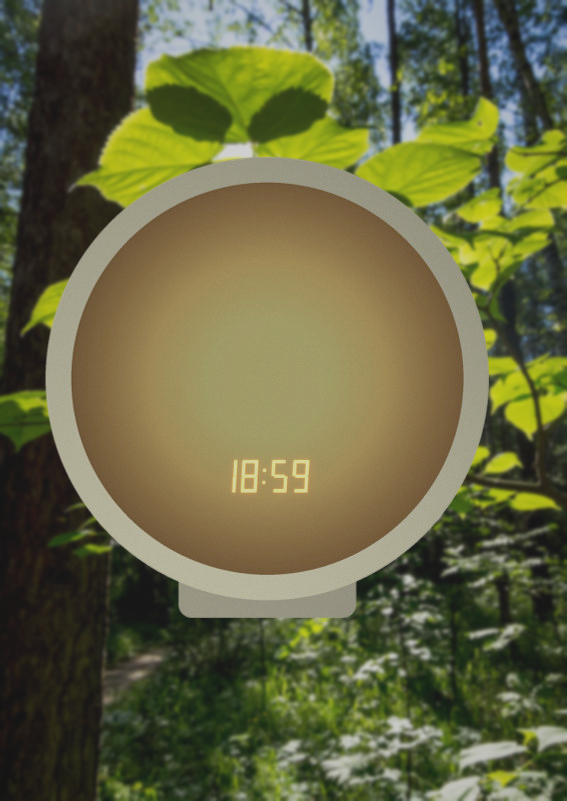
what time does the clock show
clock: 18:59
